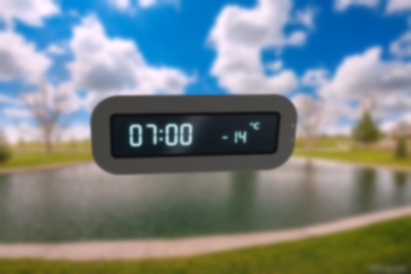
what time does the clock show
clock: 7:00
